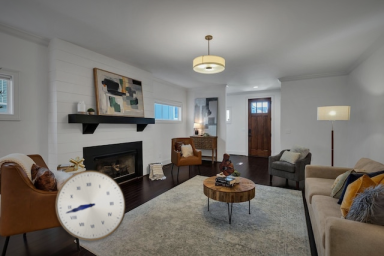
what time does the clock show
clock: 8:43
